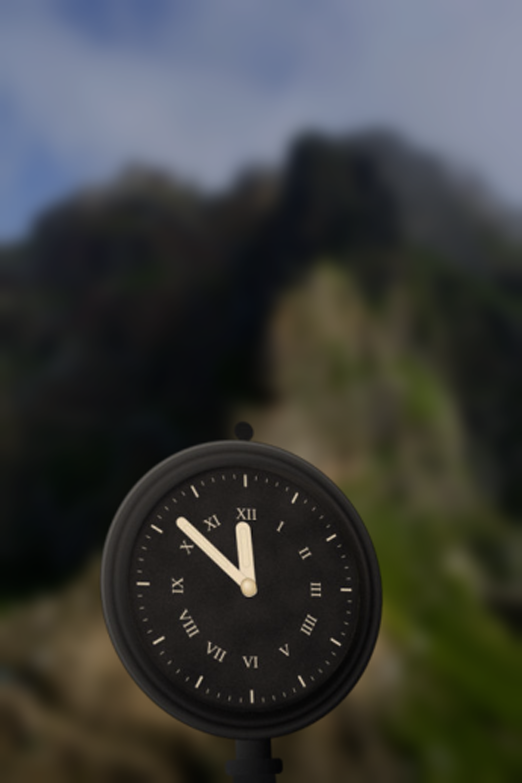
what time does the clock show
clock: 11:52
